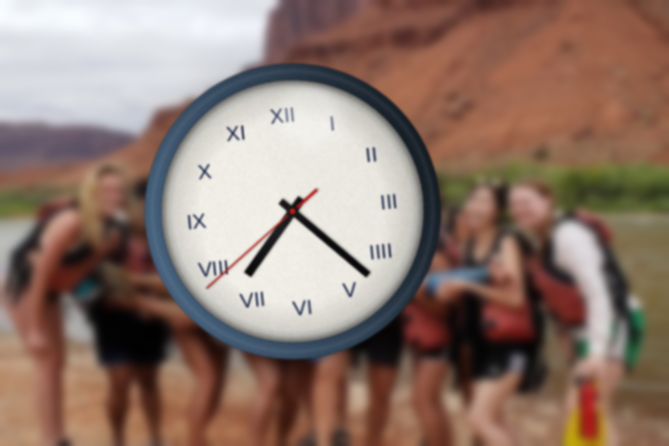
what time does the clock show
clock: 7:22:39
